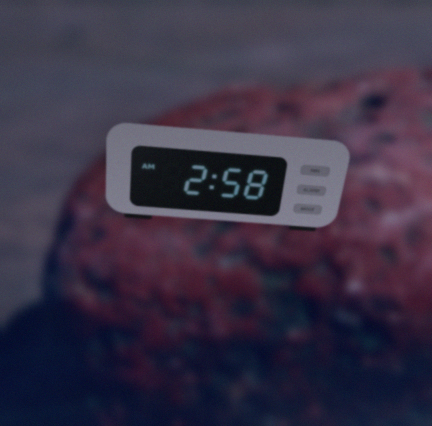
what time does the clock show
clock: 2:58
